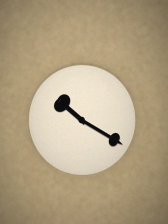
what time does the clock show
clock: 10:20
